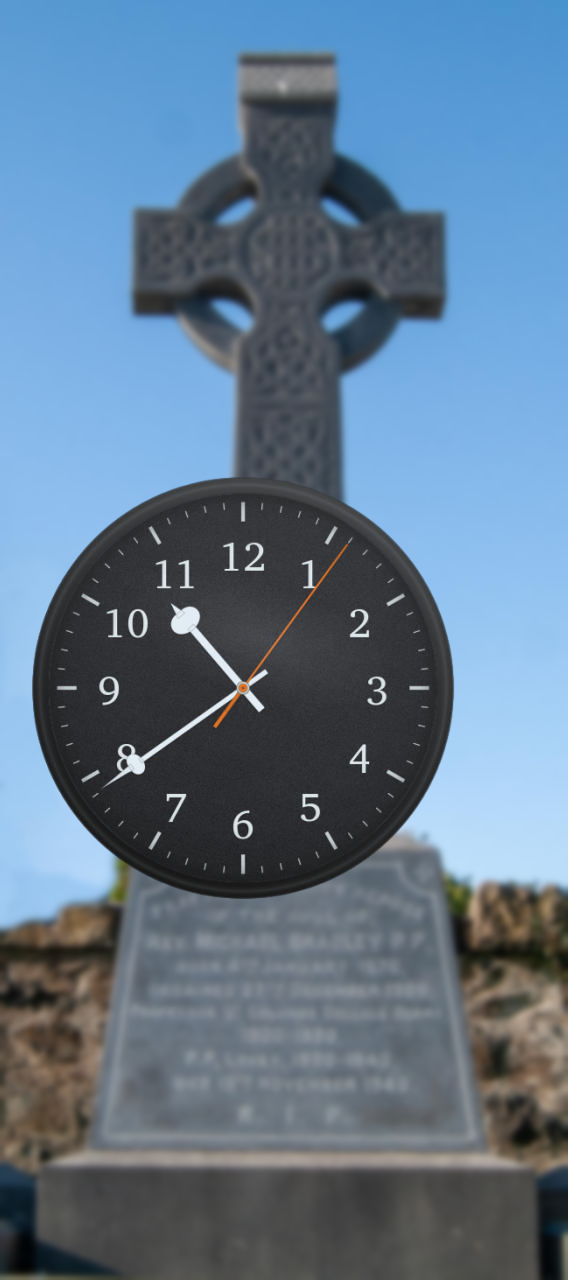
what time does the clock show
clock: 10:39:06
